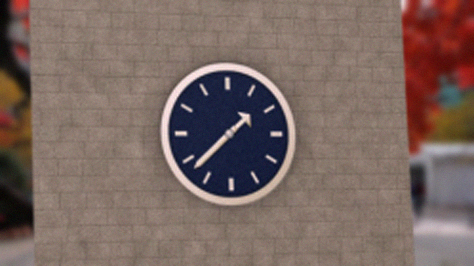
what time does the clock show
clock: 1:38
